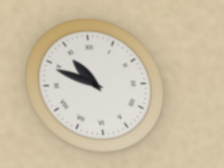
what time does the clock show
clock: 10:49
